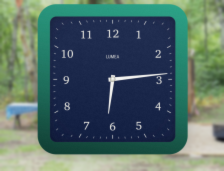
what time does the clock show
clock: 6:14
